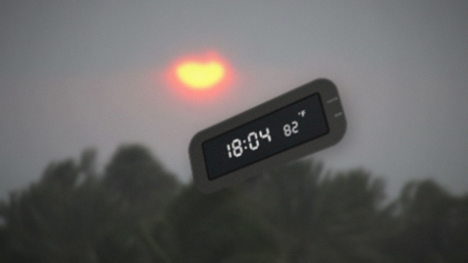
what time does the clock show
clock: 18:04
